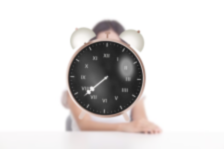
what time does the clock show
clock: 7:38
